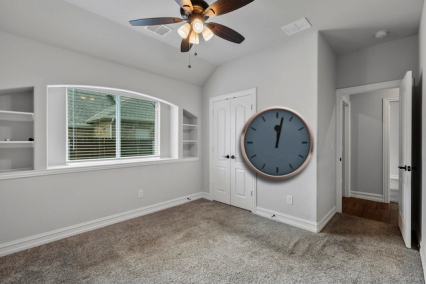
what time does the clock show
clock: 12:02
